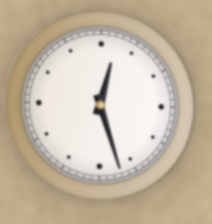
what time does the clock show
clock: 12:27
